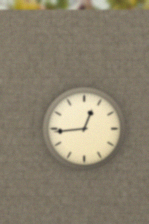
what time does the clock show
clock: 12:44
